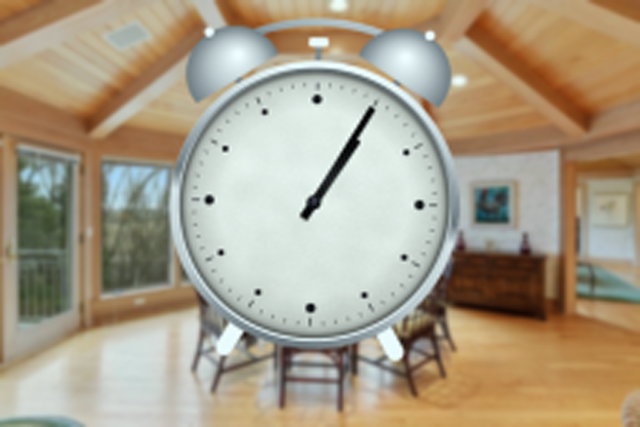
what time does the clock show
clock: 1:05
